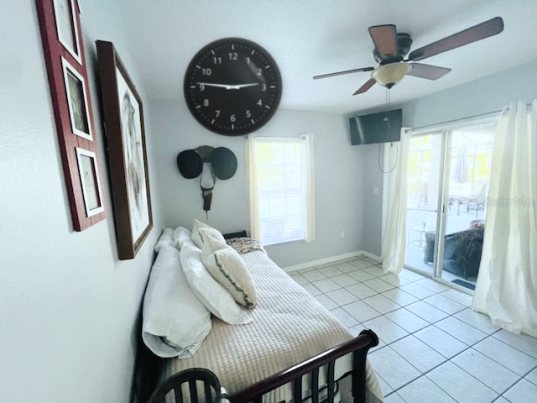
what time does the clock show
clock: 2:46
